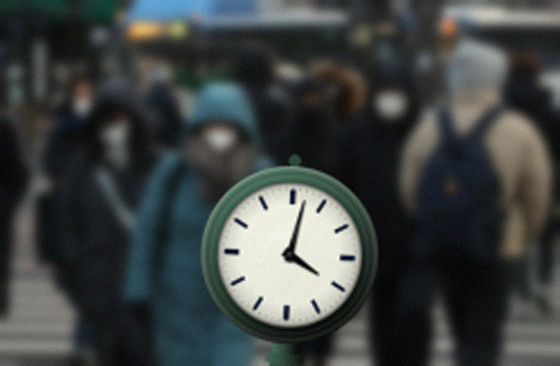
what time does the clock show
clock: 4:02
